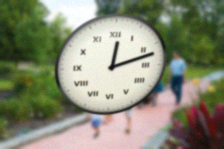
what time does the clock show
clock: 12:12
